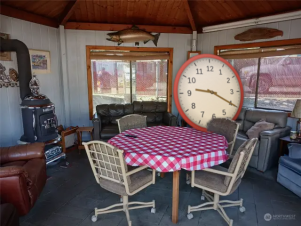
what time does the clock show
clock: 9:20
